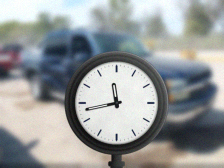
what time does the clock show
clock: 11:43
